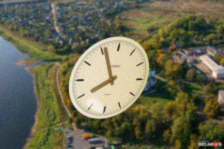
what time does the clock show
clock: 7:56
